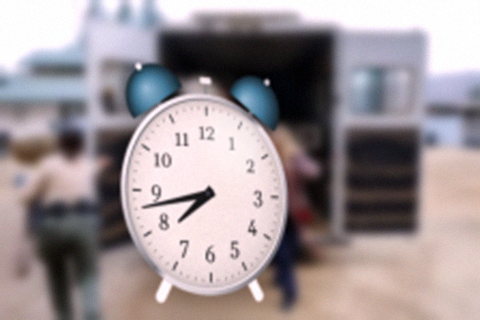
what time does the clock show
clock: 7:43
